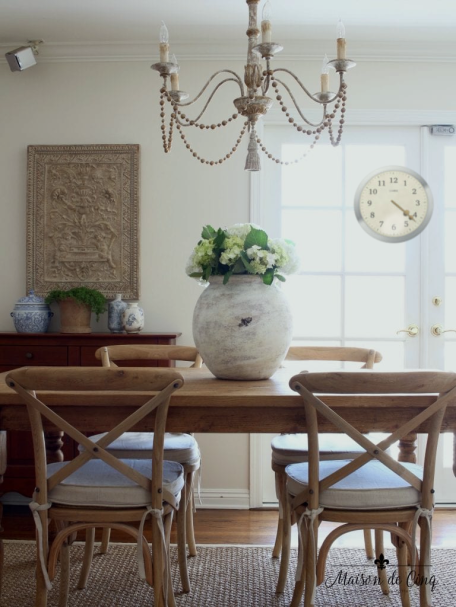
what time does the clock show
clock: 4:22
